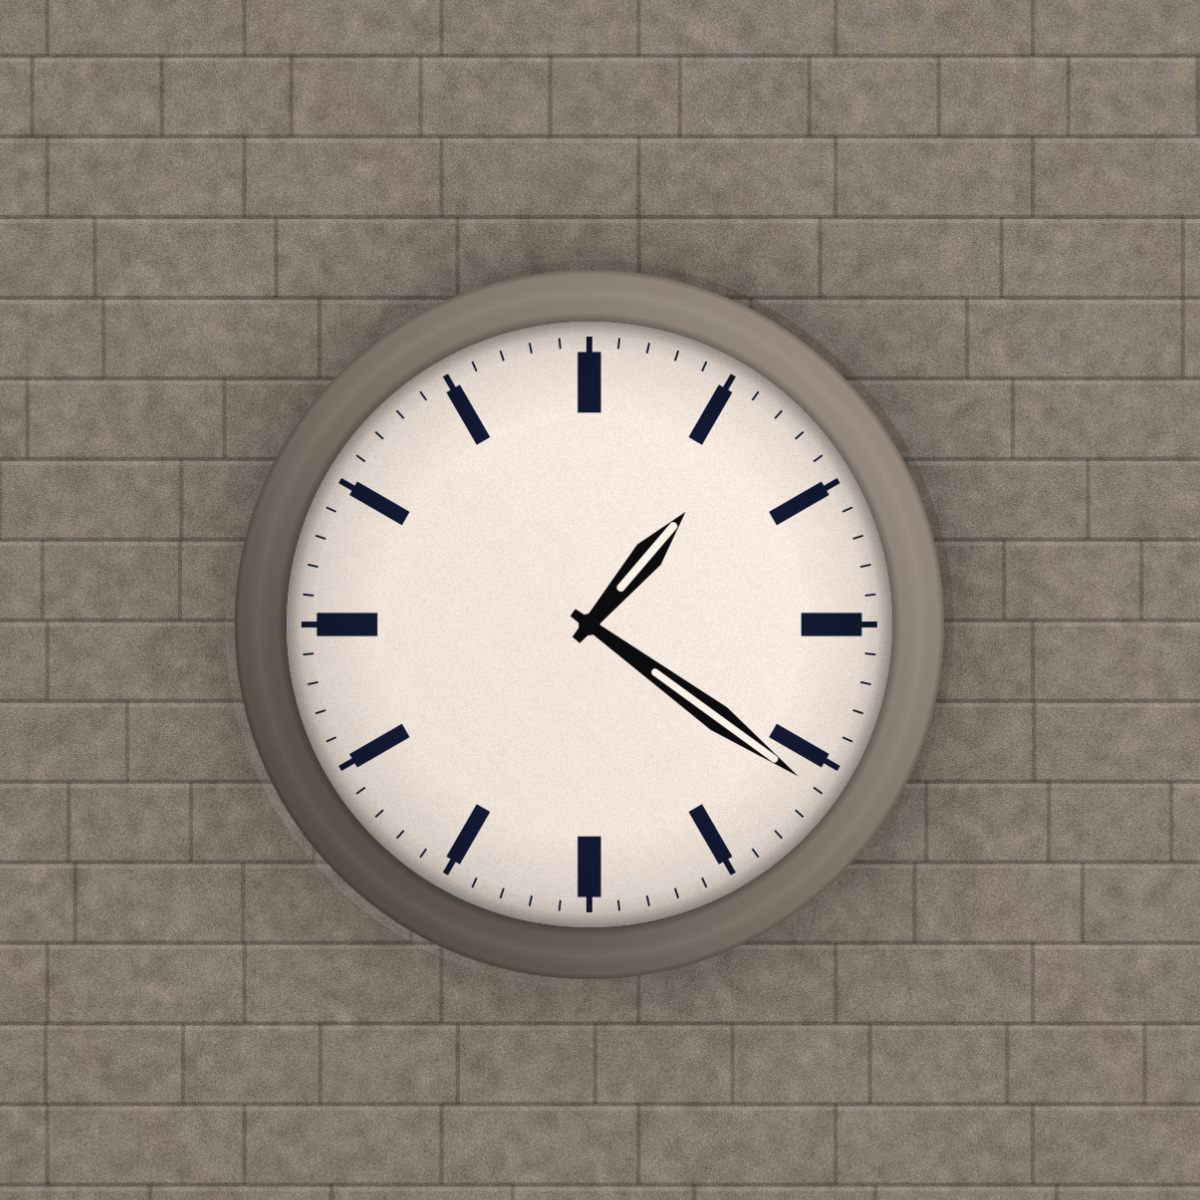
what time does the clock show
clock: 1:21
